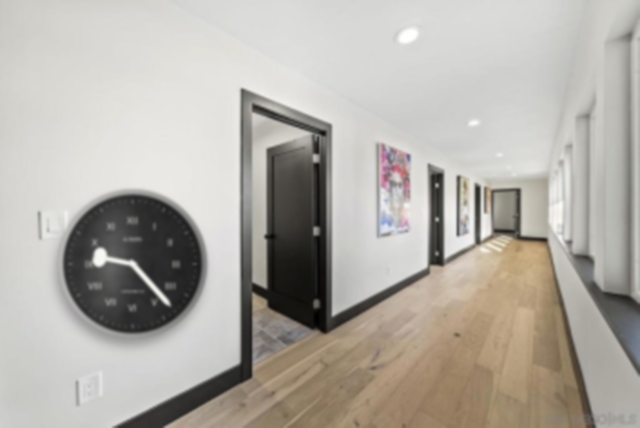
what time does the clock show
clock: 9:23
